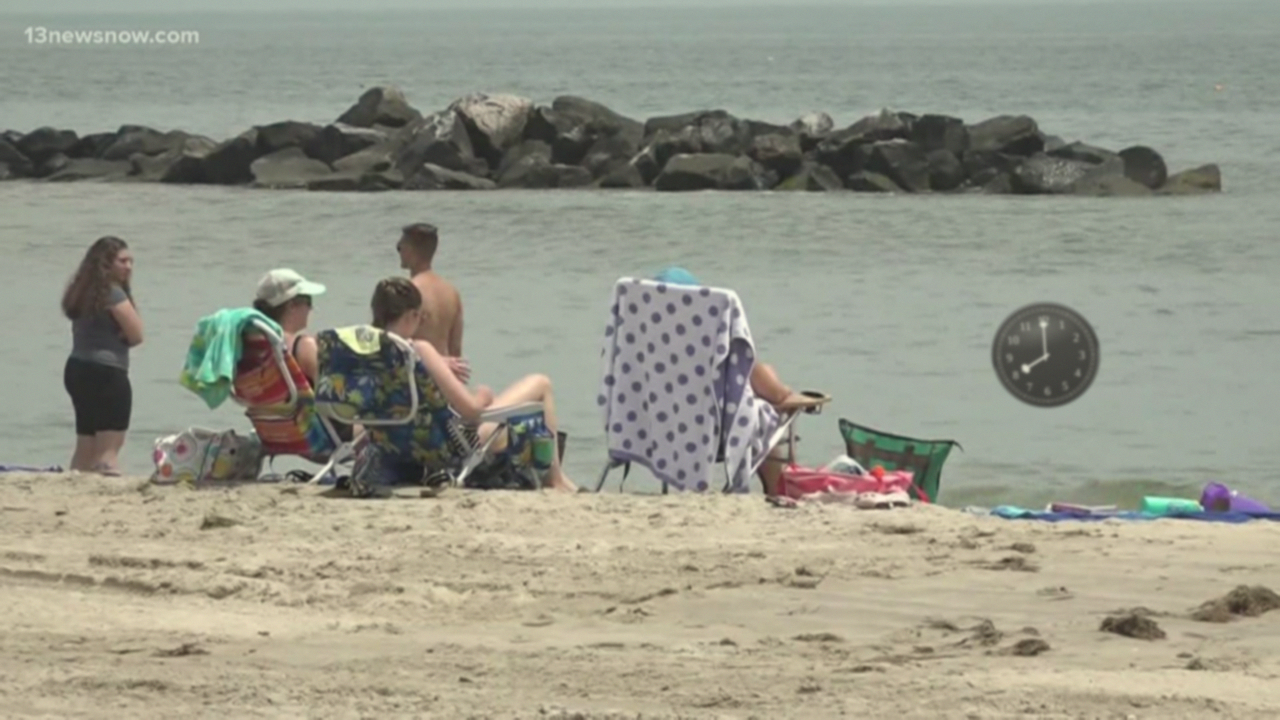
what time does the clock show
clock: 8:00
